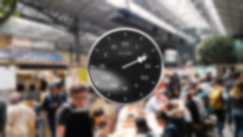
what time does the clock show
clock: 2:11
